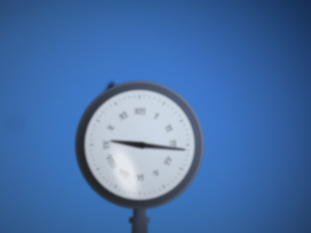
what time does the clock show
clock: 9:16
